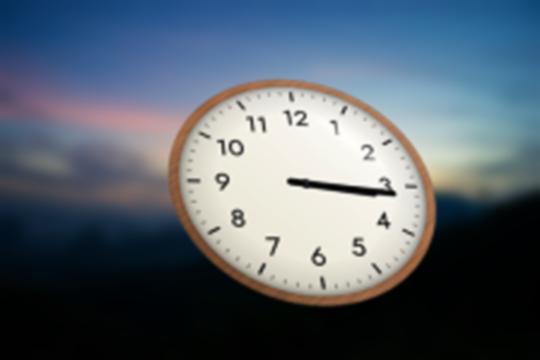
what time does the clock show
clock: 3:16
